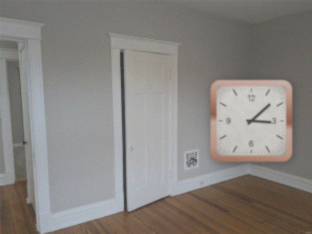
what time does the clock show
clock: 3:08
